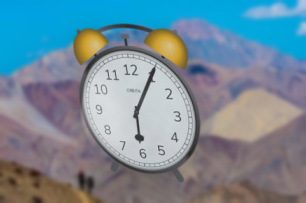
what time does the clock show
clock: 6:05
